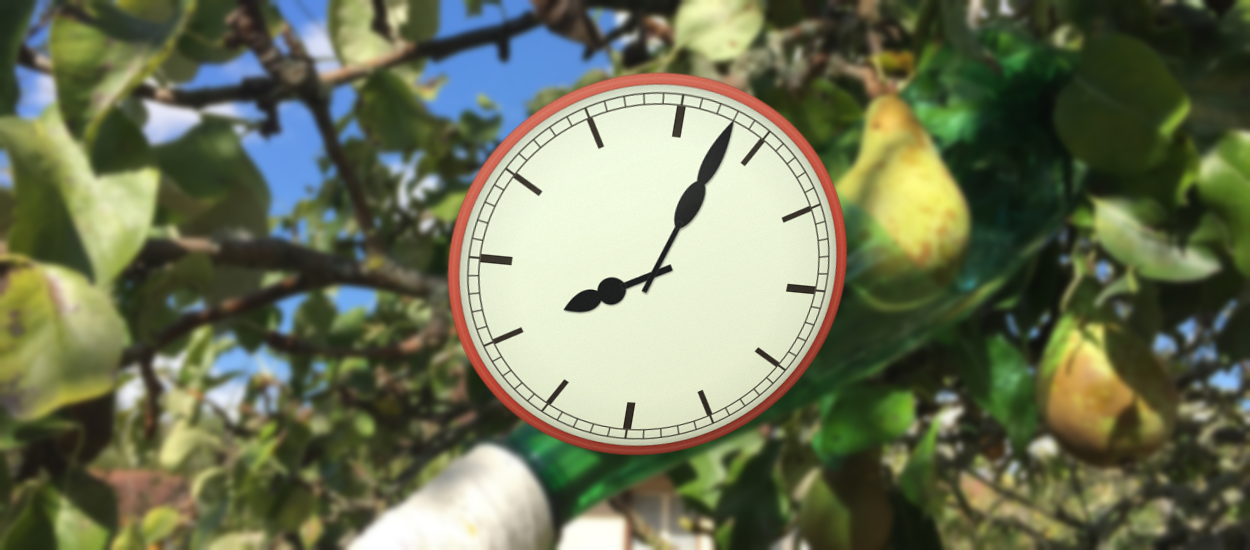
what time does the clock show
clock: 8:03
